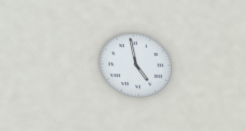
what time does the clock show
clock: 4:59
